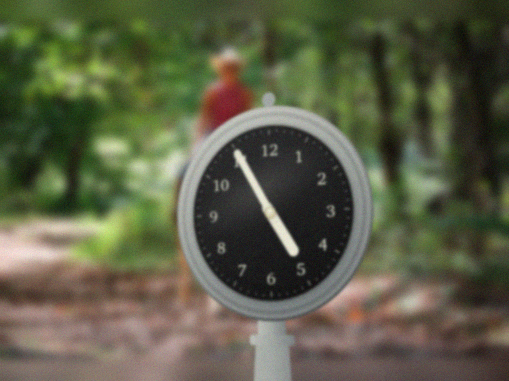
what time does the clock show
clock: 4:55
